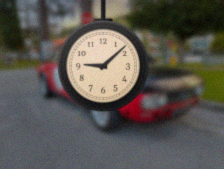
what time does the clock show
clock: 9:08
